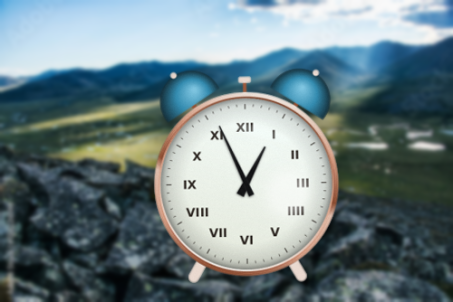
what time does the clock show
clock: 12:56
